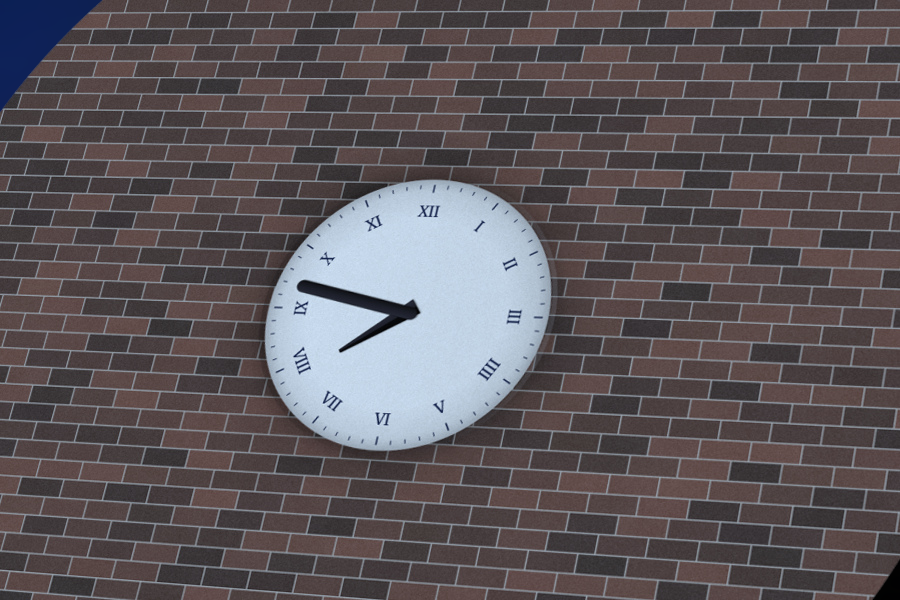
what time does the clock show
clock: 7:47
